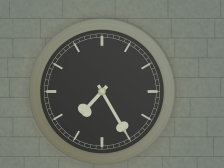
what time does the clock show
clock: 7:25
